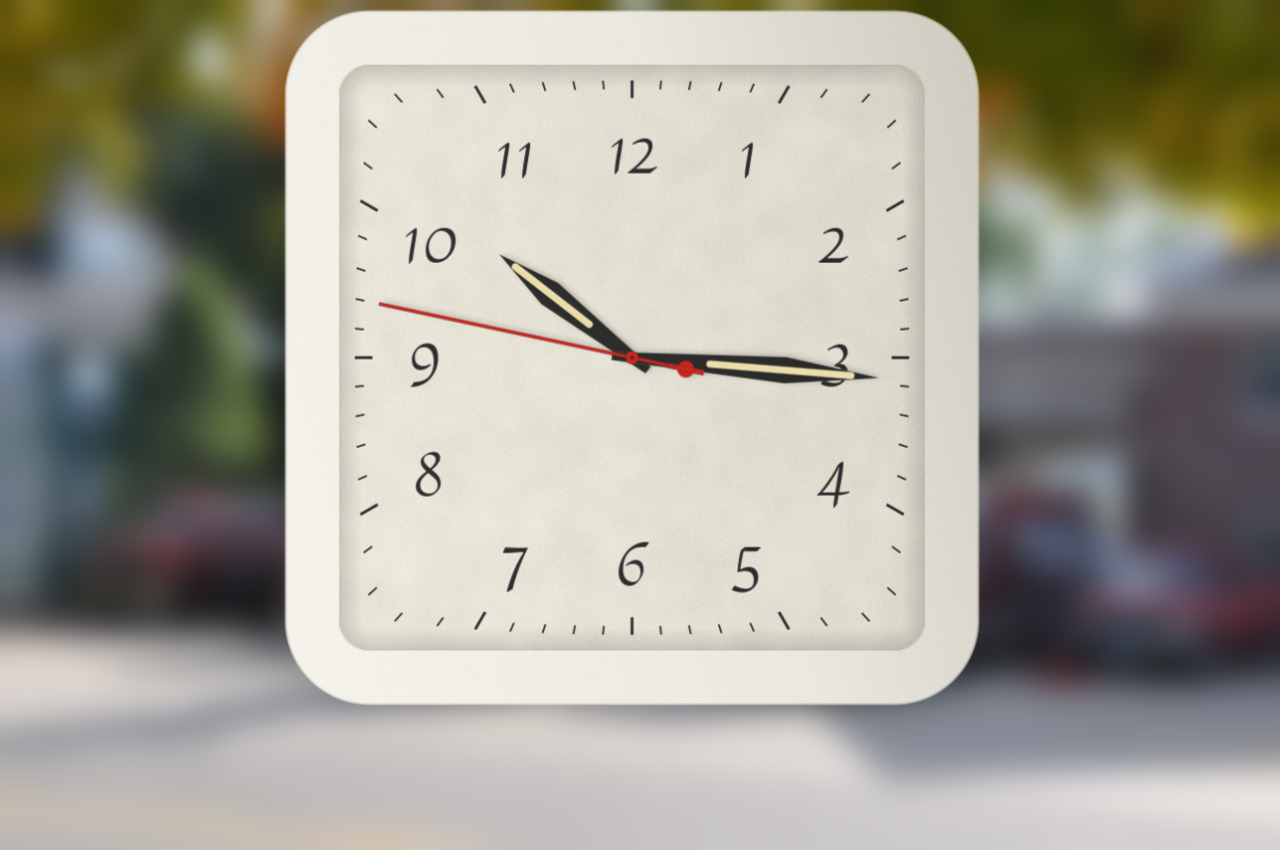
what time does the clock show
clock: 10:15:47
